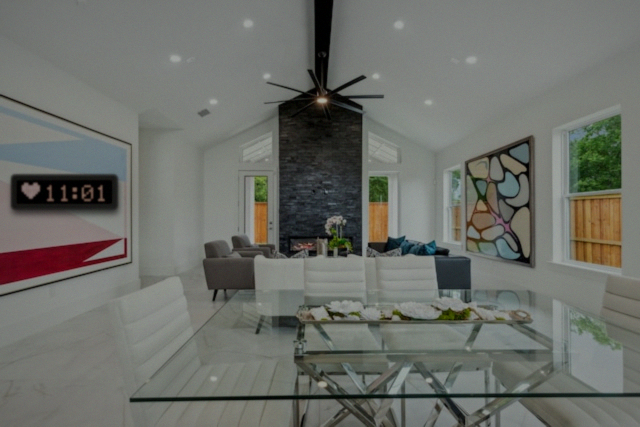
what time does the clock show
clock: 11:01
